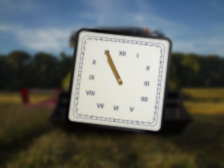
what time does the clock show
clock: 10:55
